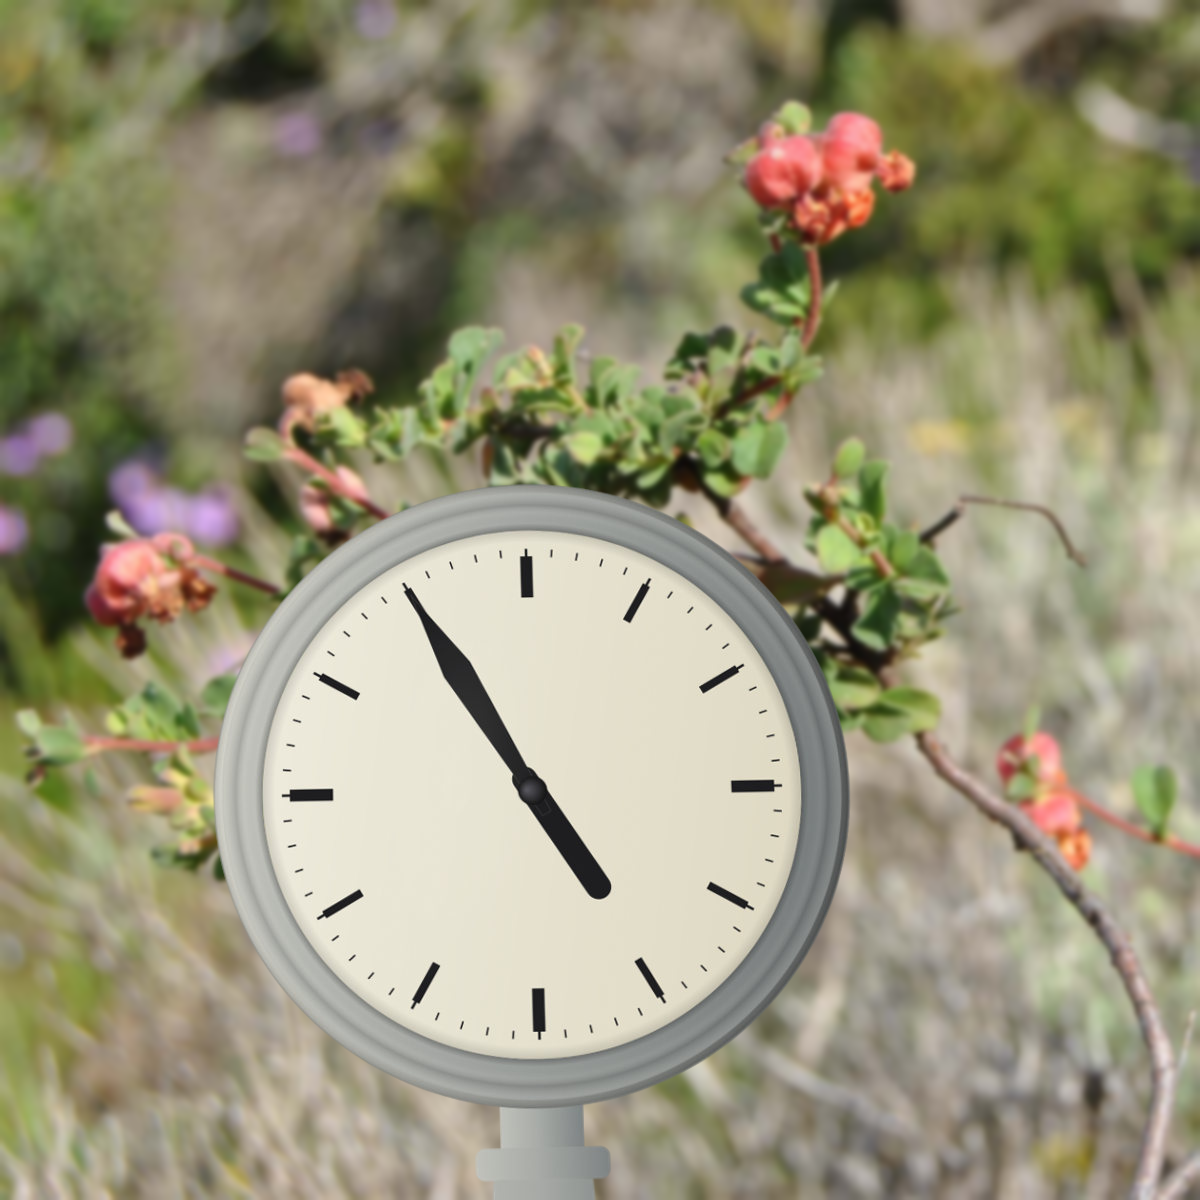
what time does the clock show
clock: 4:55
